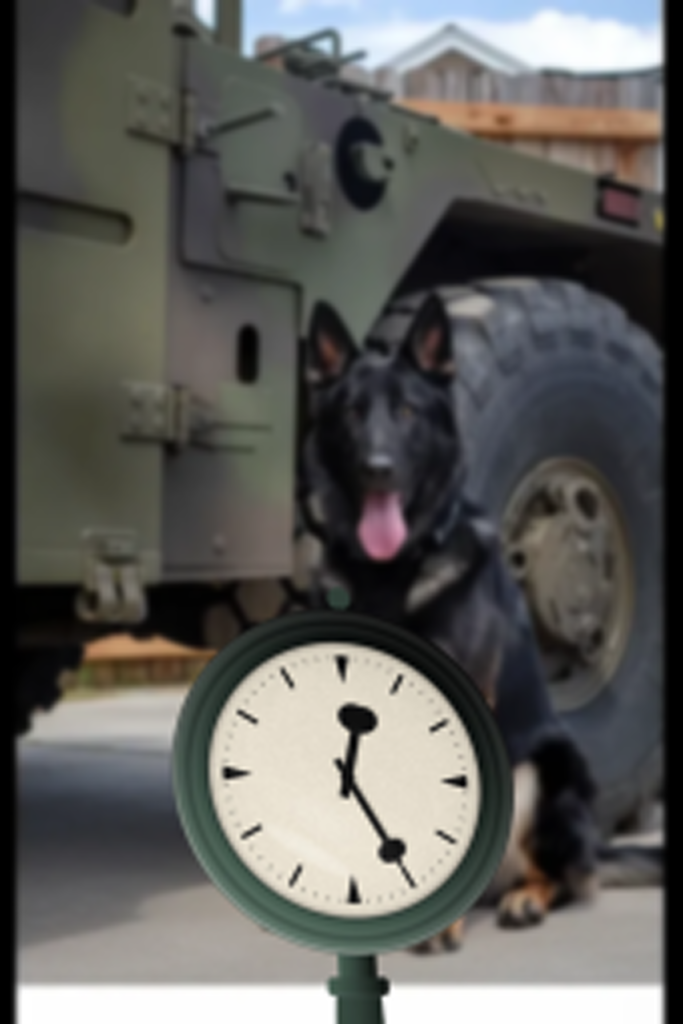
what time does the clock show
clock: 12:25
